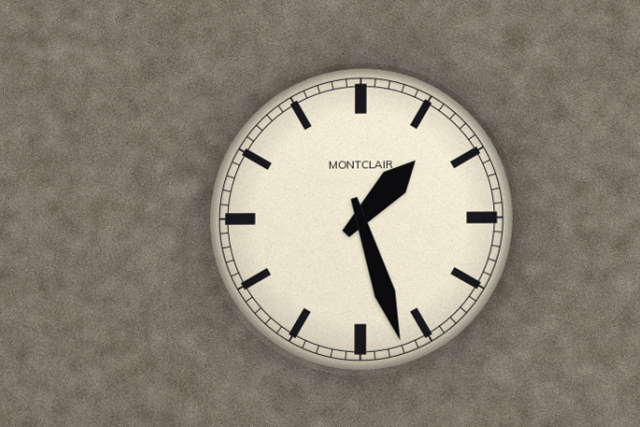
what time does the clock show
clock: 1:27
